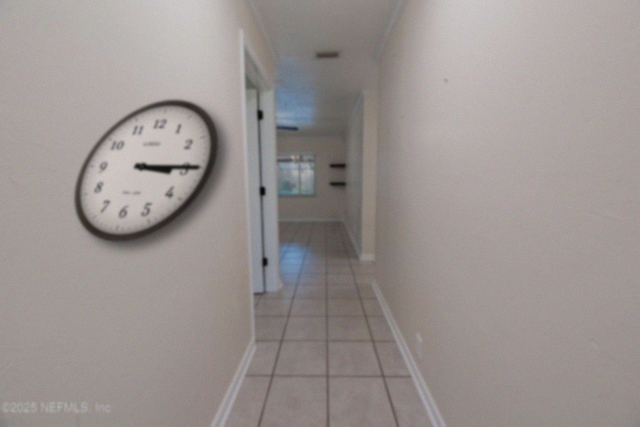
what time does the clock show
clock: 3:15
